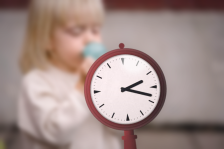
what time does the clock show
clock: 2:18
